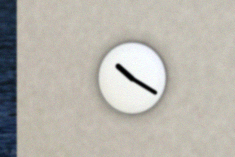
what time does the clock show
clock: 10:20
